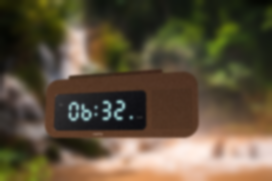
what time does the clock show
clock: 6:32
